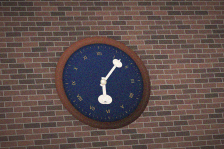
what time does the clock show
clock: 6:07
